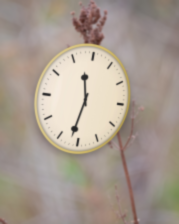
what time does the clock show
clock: 11:32
